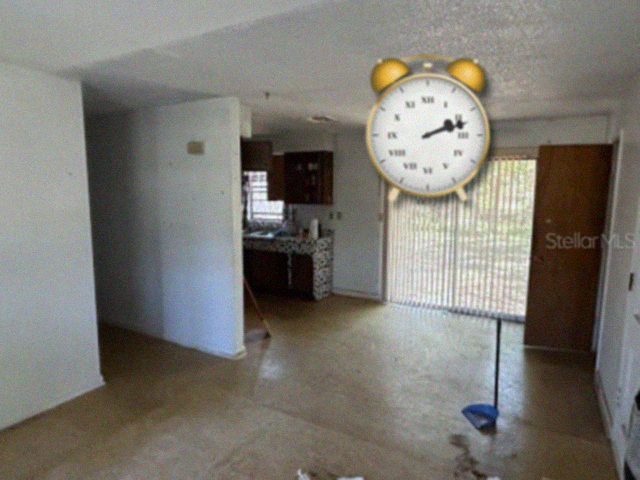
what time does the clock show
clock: 2:12
